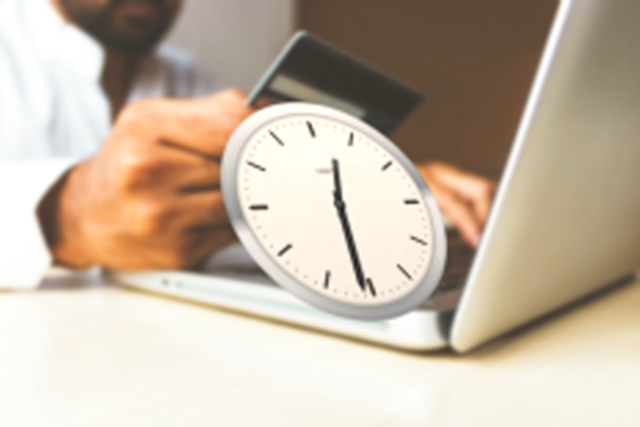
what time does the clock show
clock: 12:31
